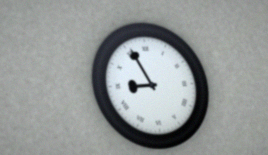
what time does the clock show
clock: 8:56
